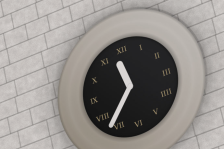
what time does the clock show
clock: 11:37
